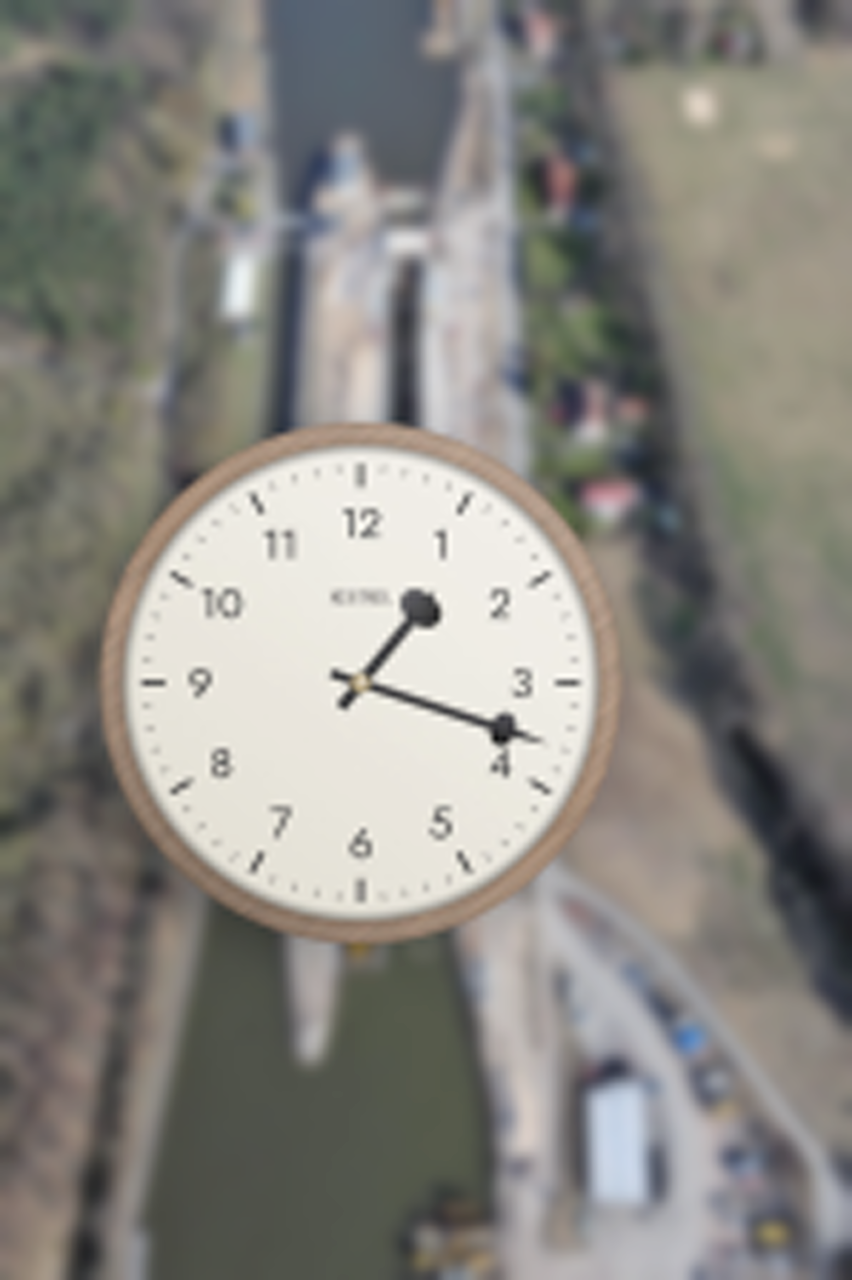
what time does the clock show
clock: 1:18
